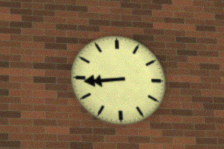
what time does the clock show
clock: 8:44
